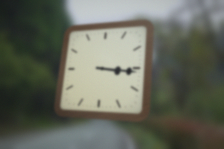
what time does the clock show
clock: 3:16
